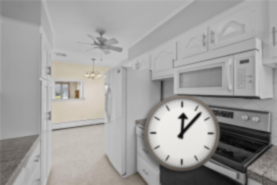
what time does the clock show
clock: 12:07
